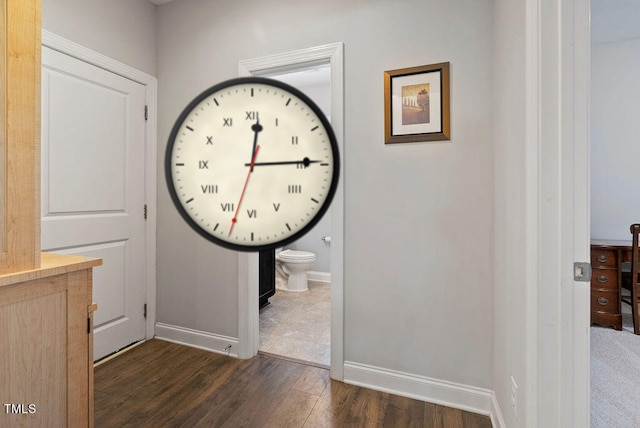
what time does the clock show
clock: 12:14:33
